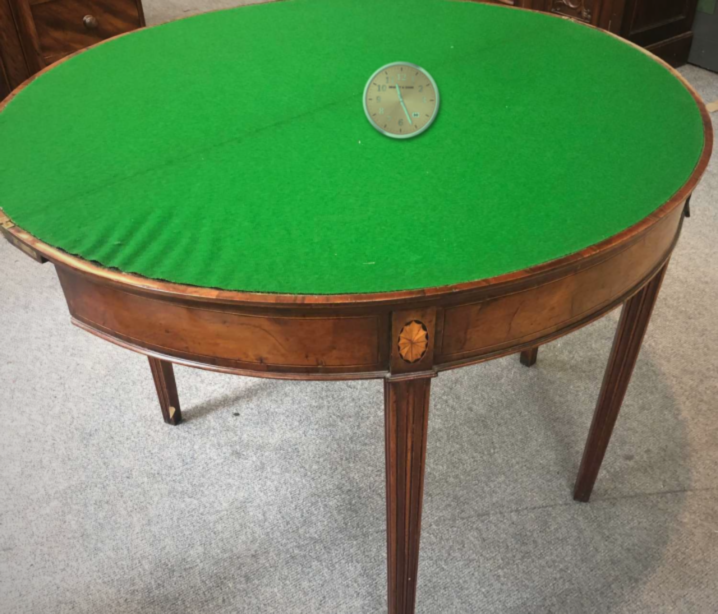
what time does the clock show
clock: 11:26
